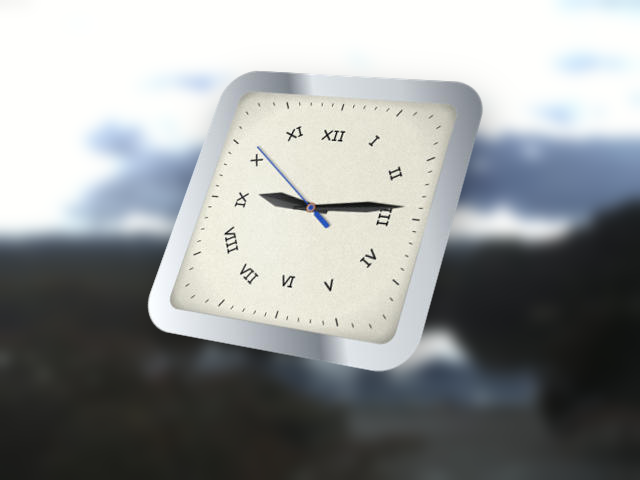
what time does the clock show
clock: 9:13:51
